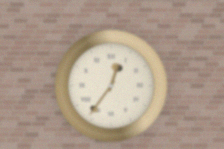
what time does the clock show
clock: 12:36
